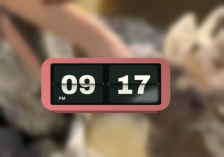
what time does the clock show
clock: 9:17
